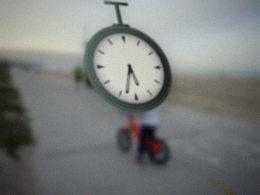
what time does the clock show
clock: 5:33
